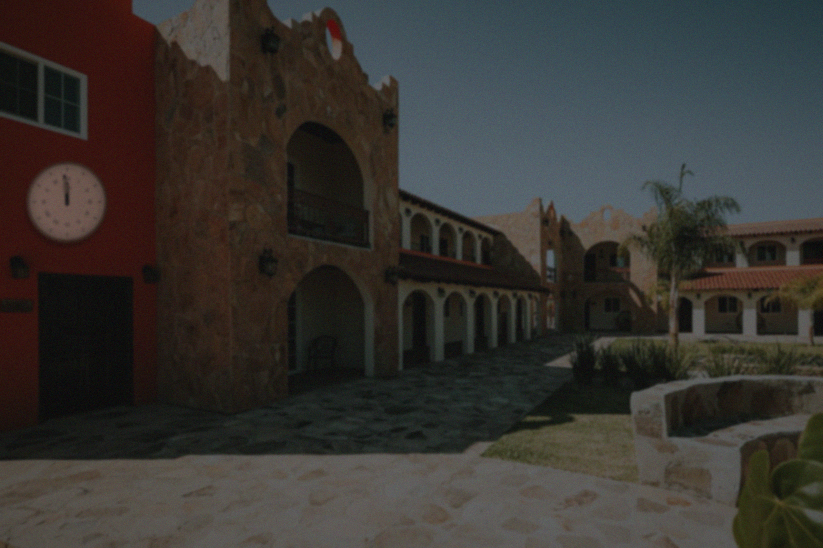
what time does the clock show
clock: 11:59
